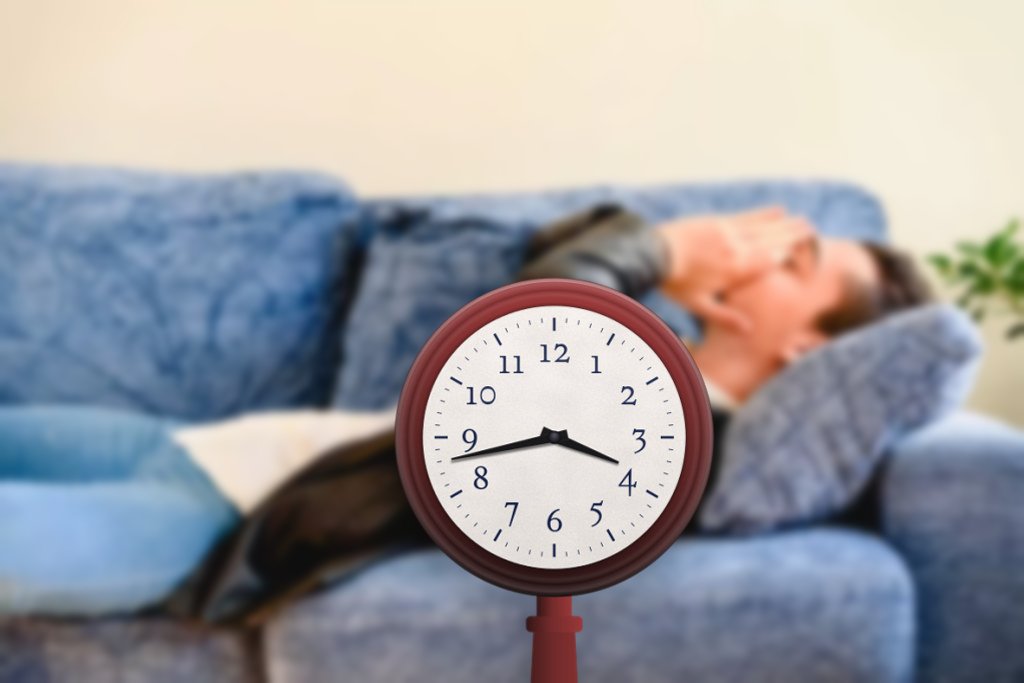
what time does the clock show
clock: 3:43
